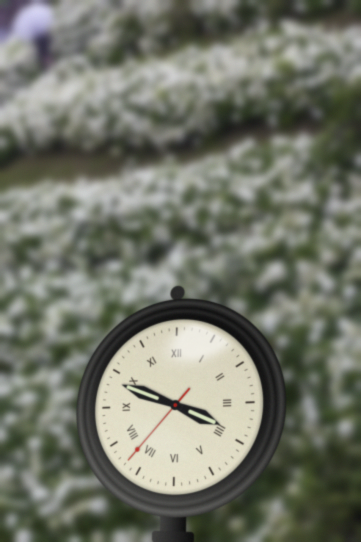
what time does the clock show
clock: 3:48:37
